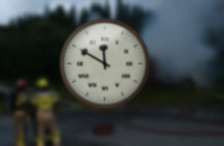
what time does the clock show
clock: 11:50
